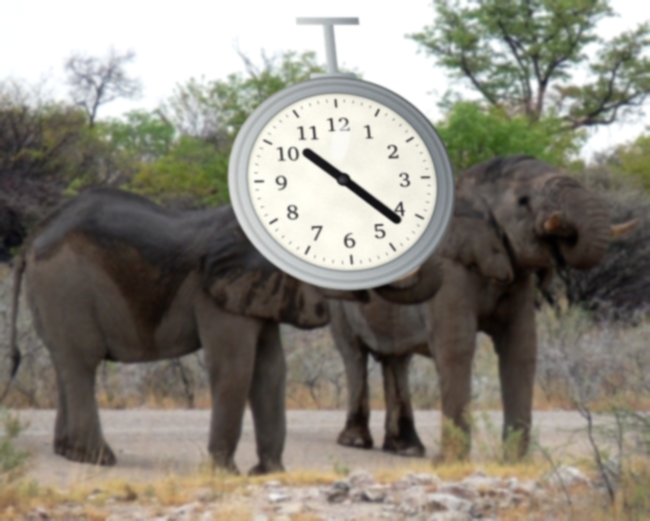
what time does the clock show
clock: 10:22
